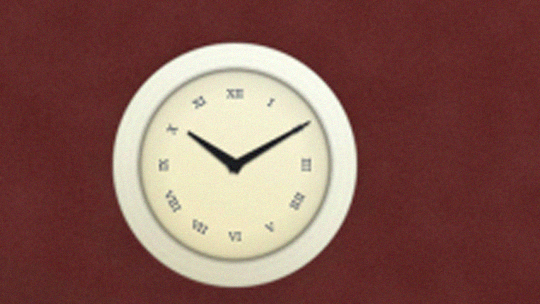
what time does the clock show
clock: 10:10
